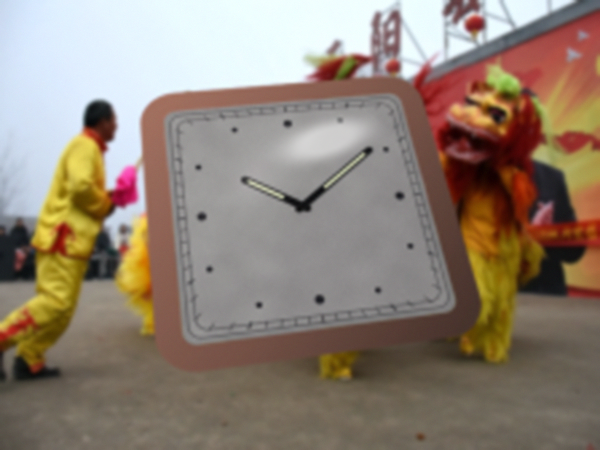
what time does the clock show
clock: 10:09
